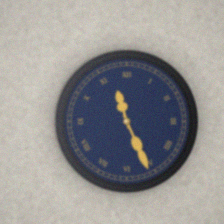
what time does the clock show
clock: 11:26
